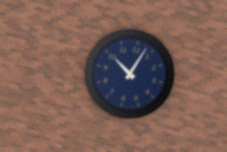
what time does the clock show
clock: 10:03
